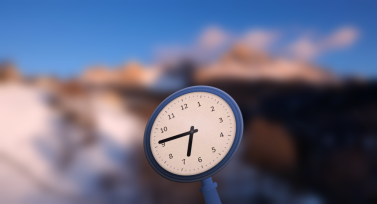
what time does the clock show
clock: 6:46
